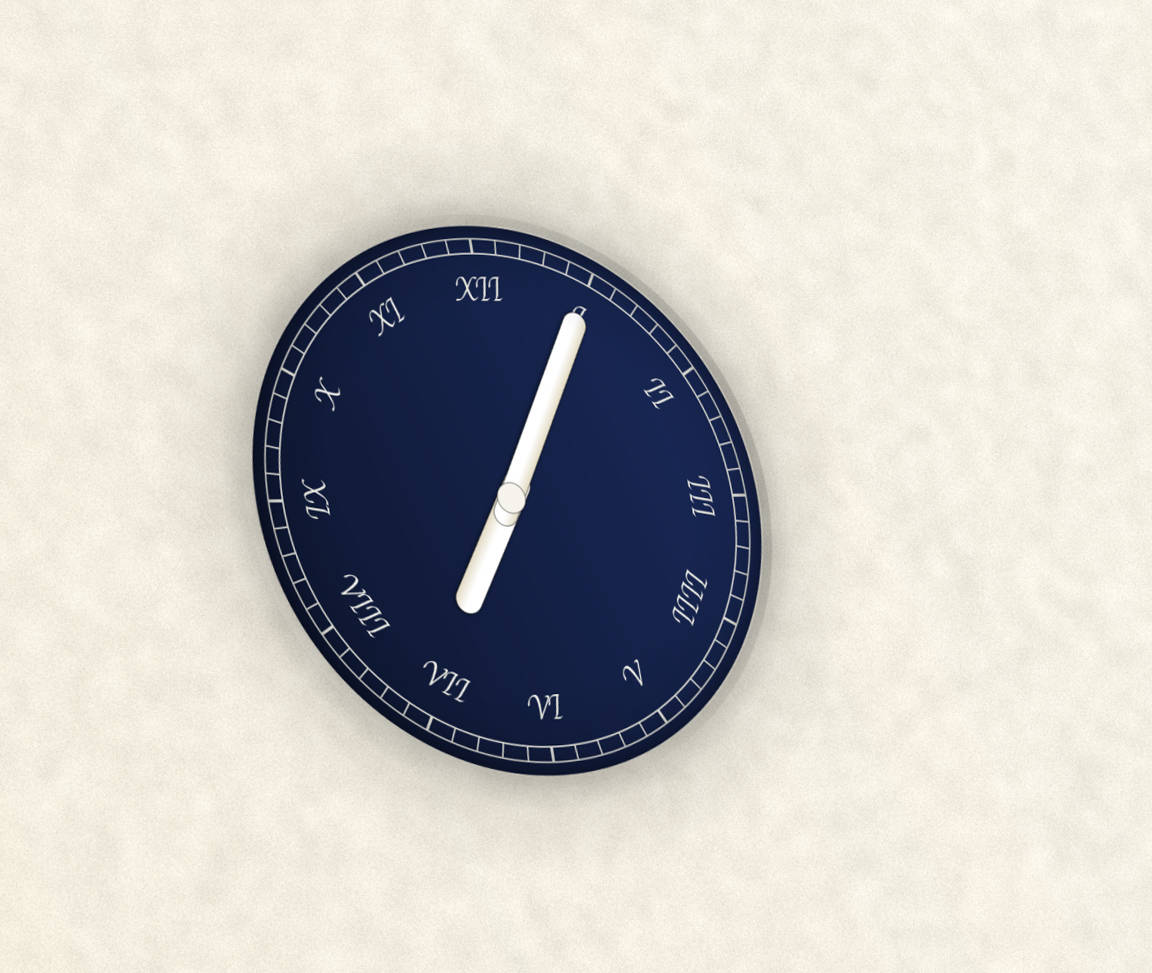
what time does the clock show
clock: 7:05
